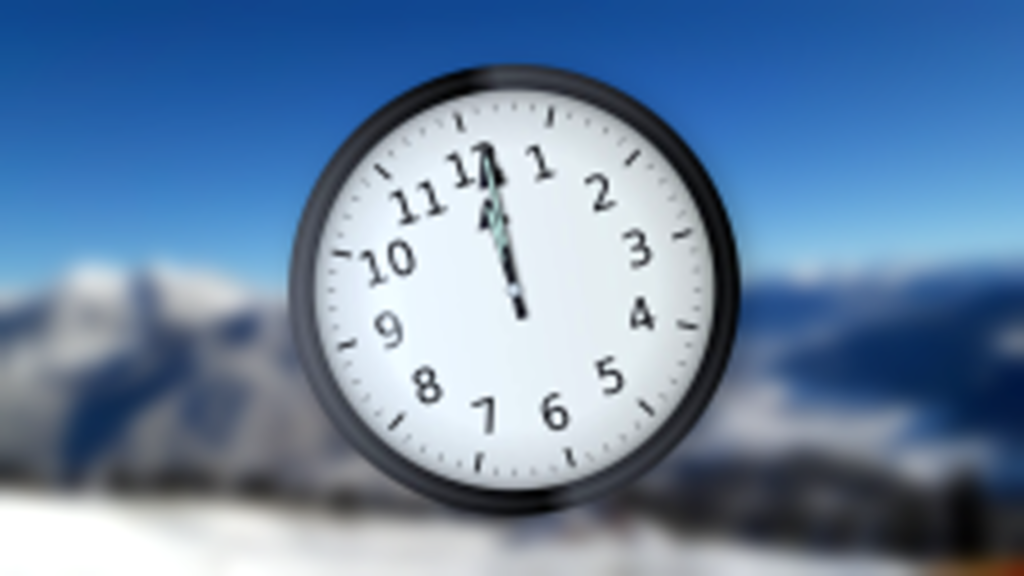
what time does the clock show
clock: 12:01
